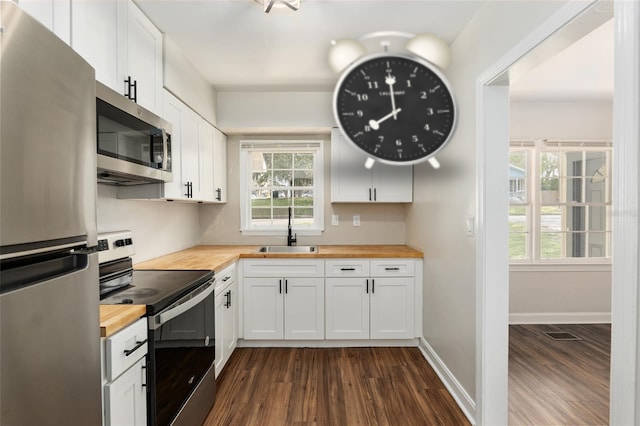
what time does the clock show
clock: 8:00
